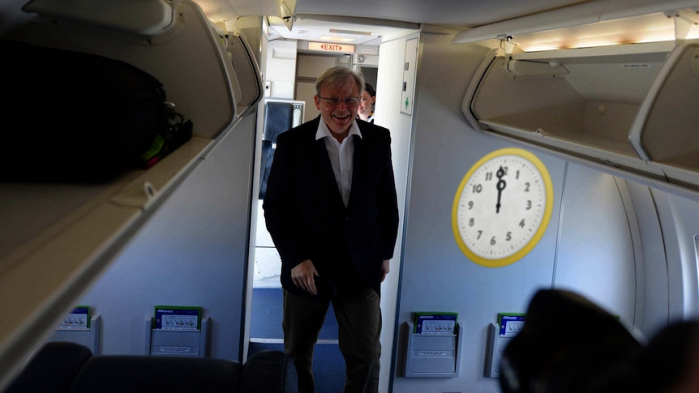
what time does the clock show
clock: 11:59
